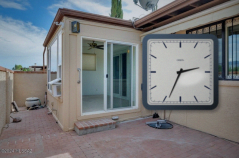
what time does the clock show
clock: 2:34
